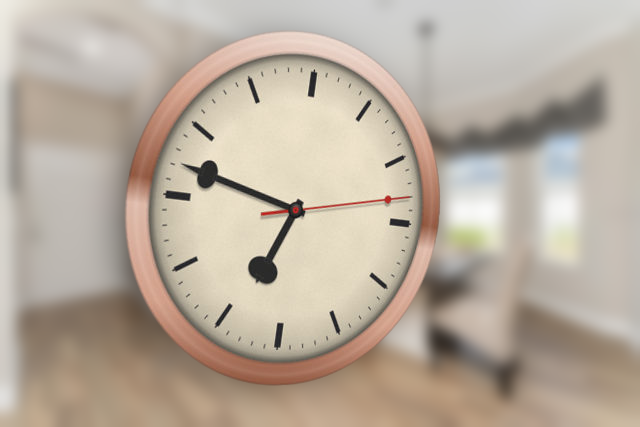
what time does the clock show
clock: 6:47:13
